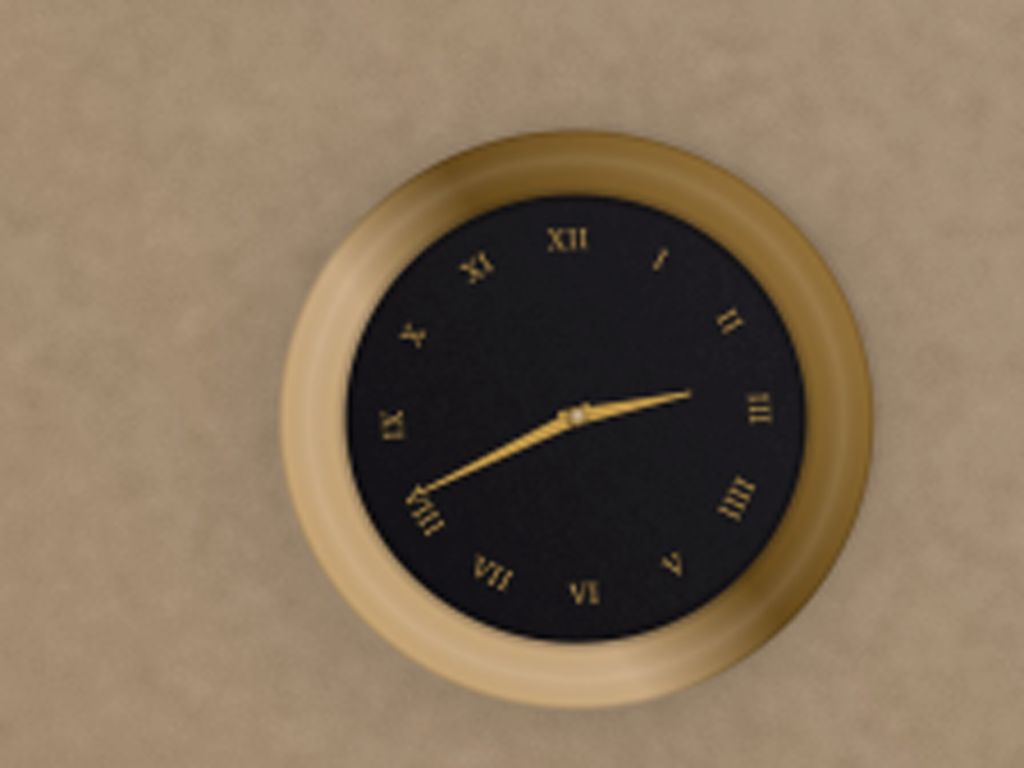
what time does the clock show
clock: 2:41
